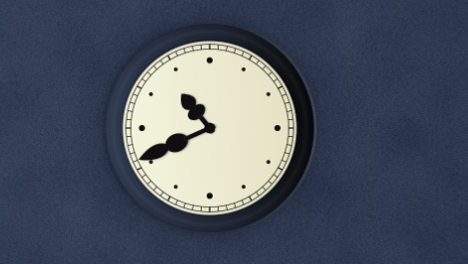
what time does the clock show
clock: 10:41
